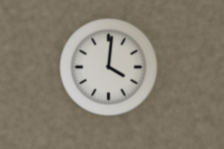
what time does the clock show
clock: 4:01
